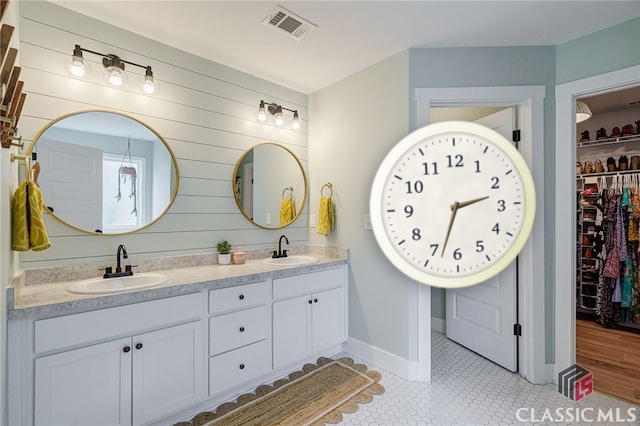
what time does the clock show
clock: 2:33
